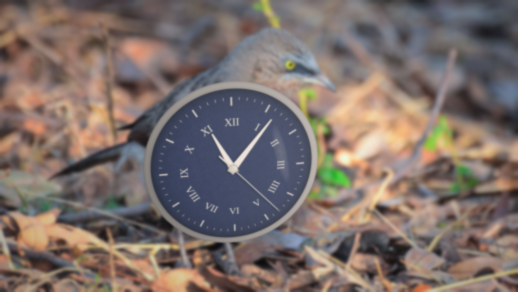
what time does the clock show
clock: 11:06:23
